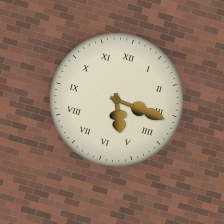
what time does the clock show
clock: 5:16
